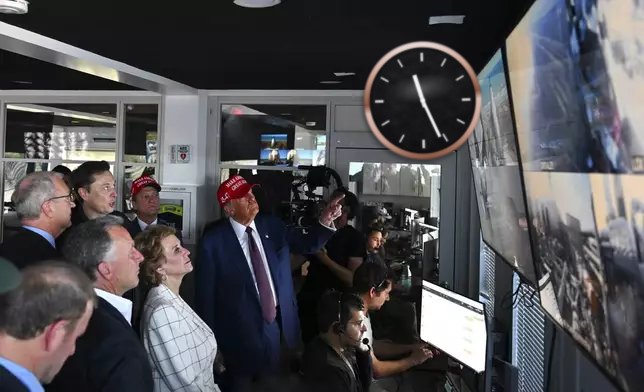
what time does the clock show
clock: 11:26
